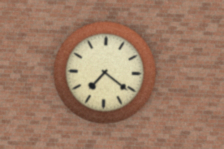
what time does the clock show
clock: 7:21
